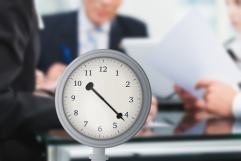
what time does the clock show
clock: 10:22
